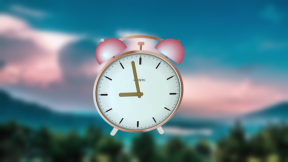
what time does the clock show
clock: 8:58
